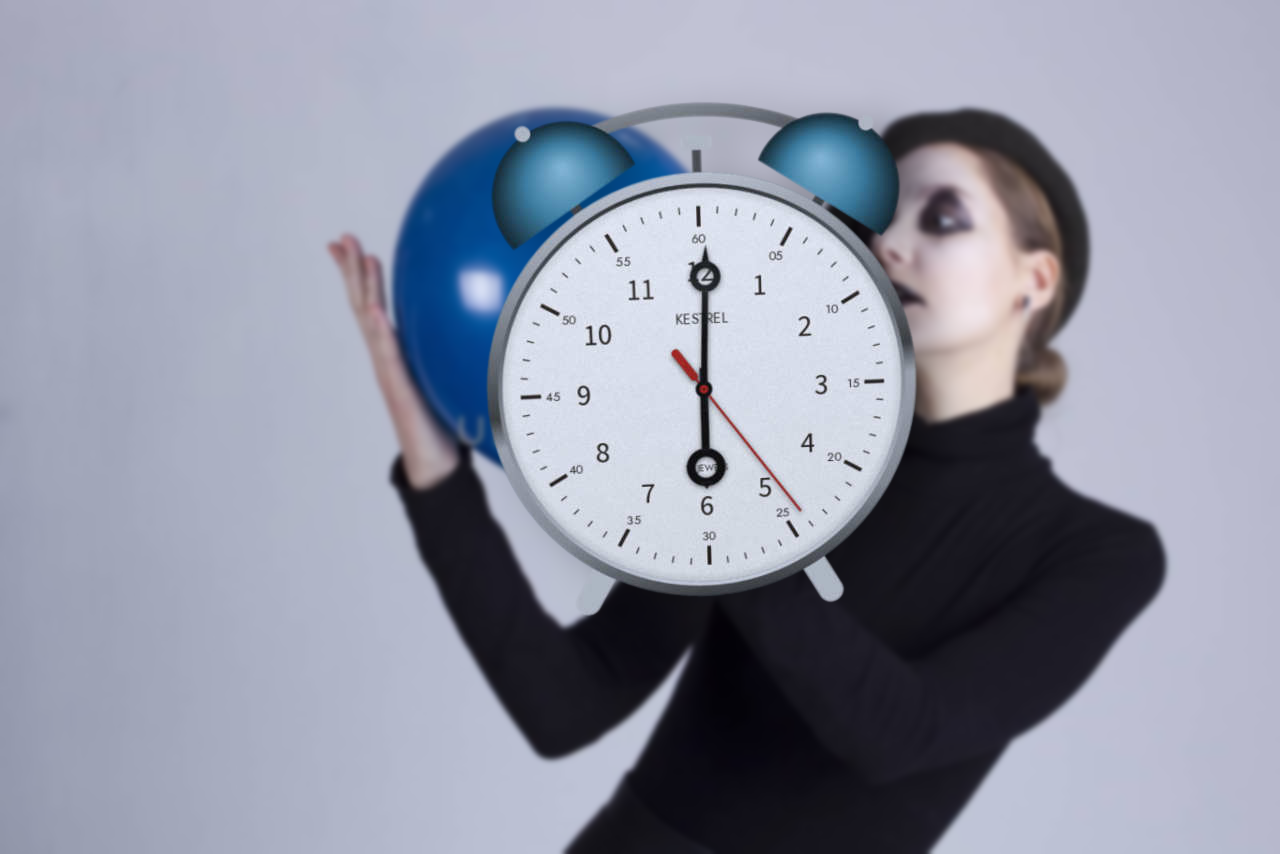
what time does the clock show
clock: 6:00:24
